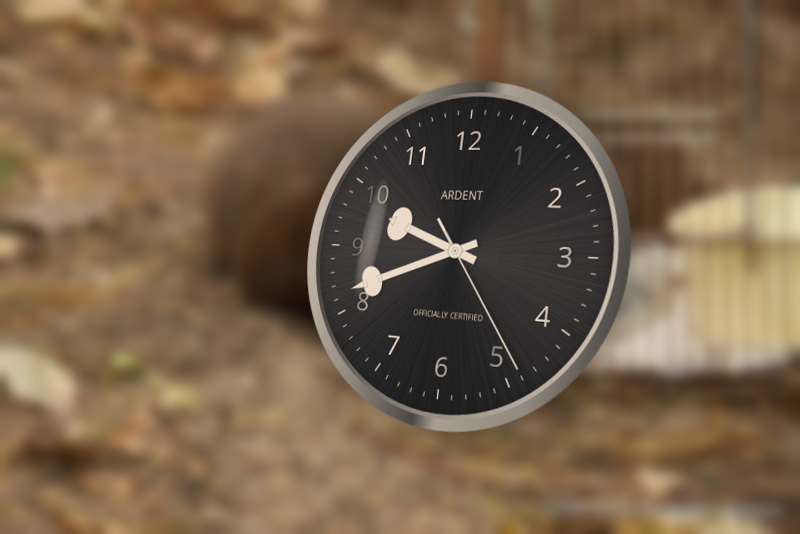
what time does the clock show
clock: 9:41:24
